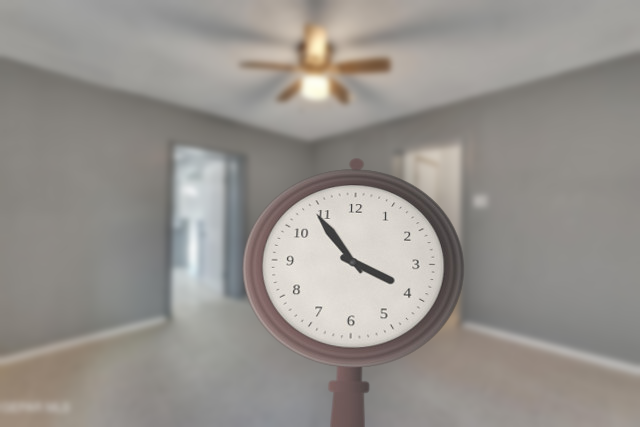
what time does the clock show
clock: 3:54
